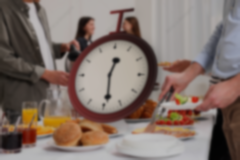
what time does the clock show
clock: 12:29
